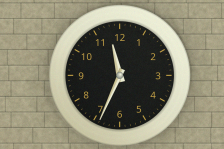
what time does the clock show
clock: 11:34
